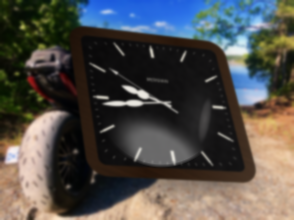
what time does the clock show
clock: 9:43:51
